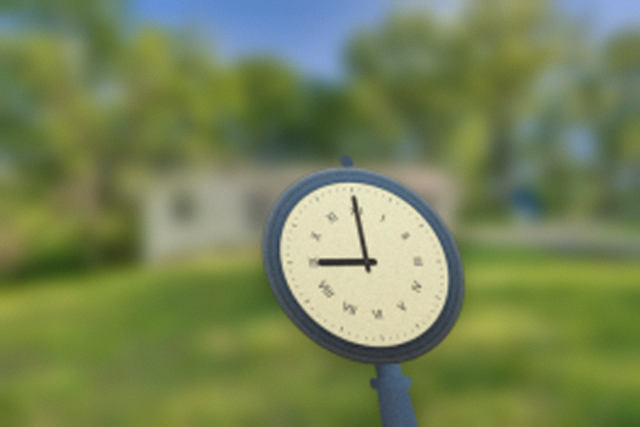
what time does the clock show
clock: 9:00
